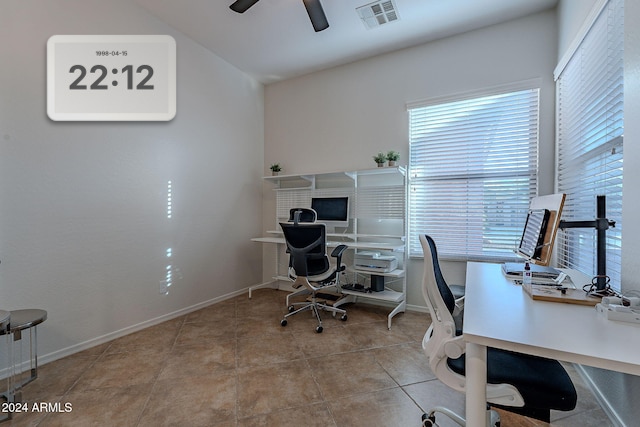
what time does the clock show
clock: 22:12
